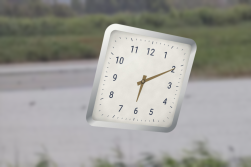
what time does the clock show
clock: 6:10
